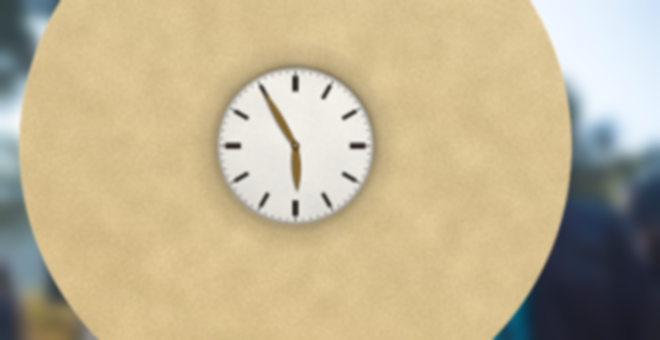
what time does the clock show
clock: 5:55
